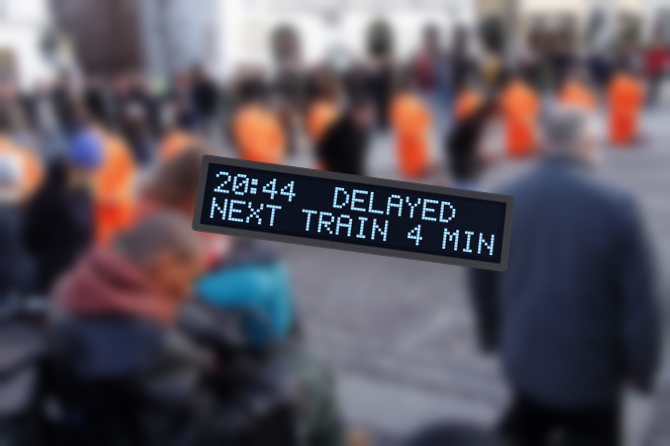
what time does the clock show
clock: 20:44
